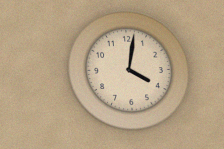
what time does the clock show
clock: 4:02
